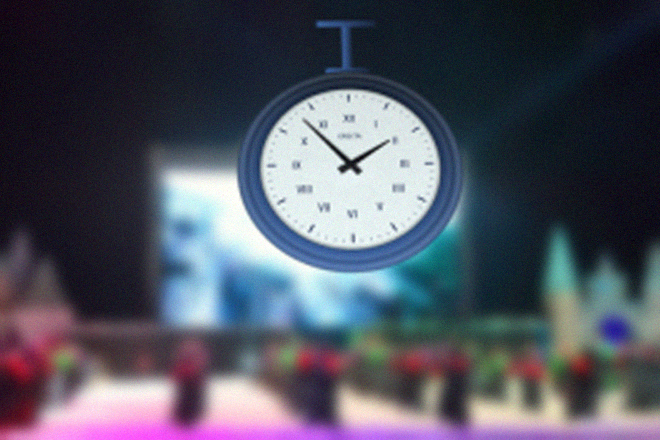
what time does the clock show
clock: 1:53
